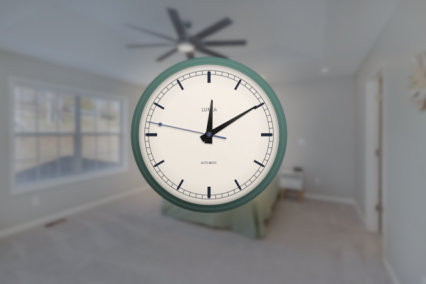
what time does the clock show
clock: 12:09:47
